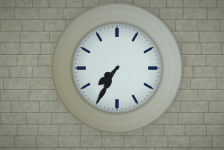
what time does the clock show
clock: 7:35
